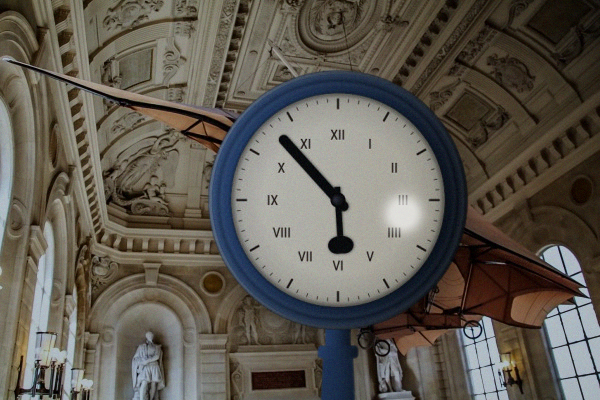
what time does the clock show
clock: 5:53
